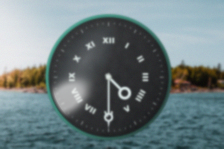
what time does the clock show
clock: 4:30
